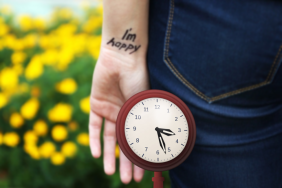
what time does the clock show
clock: 3:27
